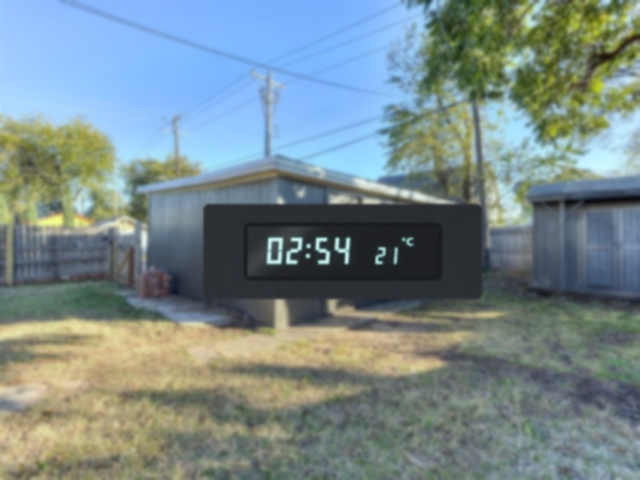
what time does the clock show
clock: 2:54
